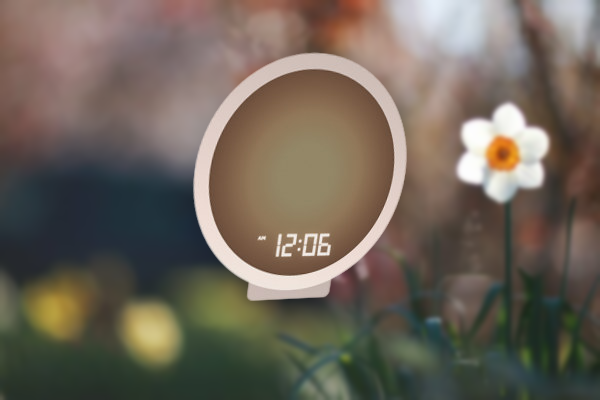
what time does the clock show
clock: 12:06
